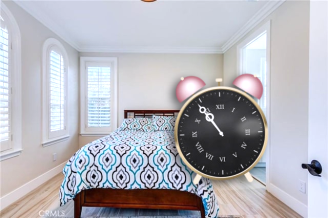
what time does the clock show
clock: 10:54
